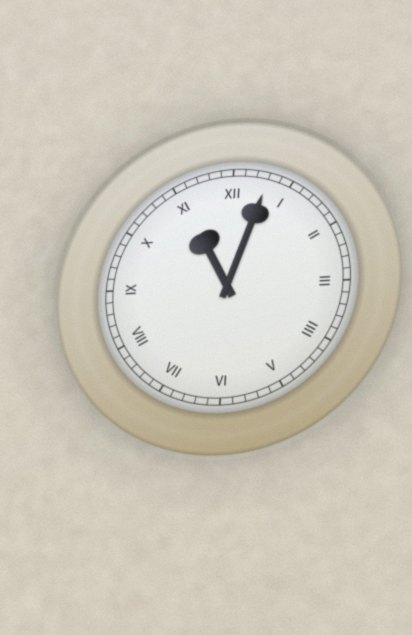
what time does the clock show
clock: 11:03
